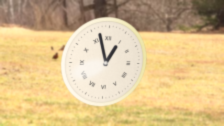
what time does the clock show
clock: 12:57
